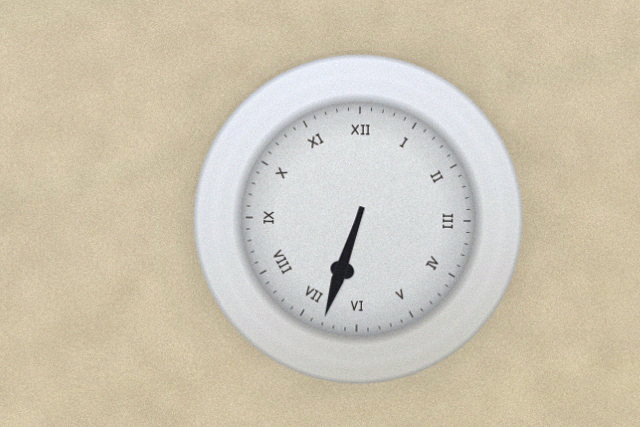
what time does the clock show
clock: 6:33
